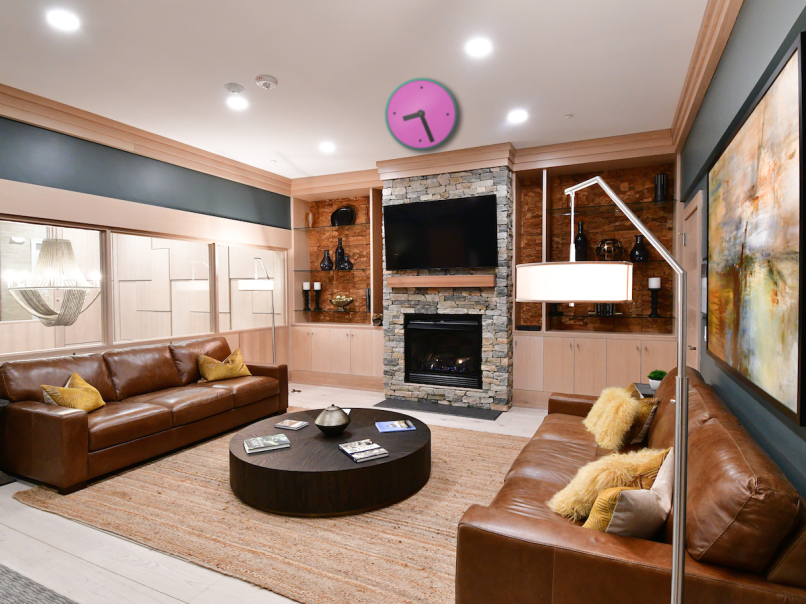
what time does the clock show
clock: 8:26
